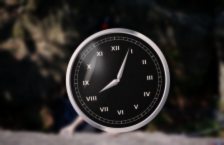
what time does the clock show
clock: 8:04
